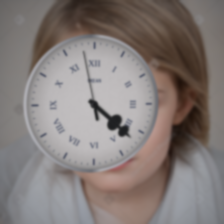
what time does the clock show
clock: 4:21:58
